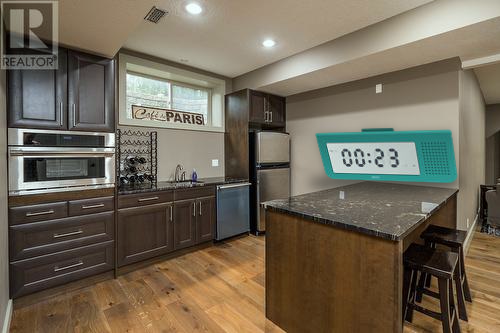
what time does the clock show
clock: 0:23
